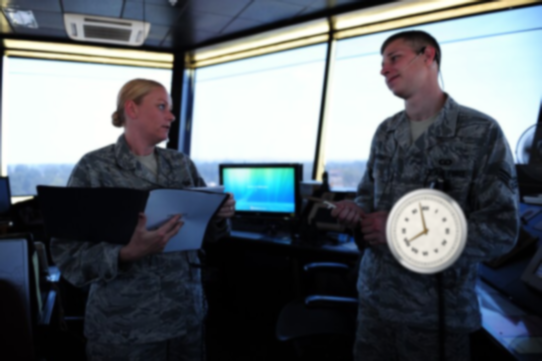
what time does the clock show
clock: 7:58
